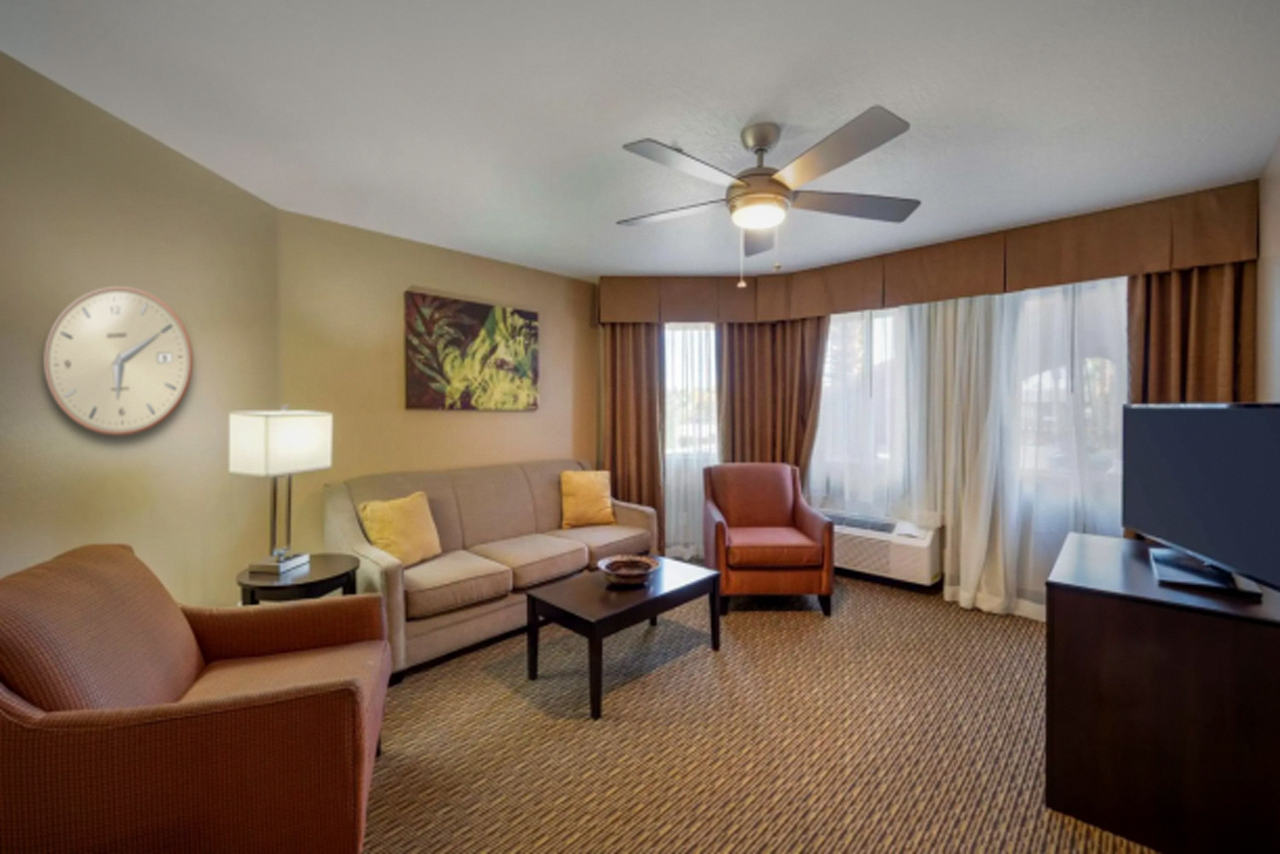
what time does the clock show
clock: 6:10
